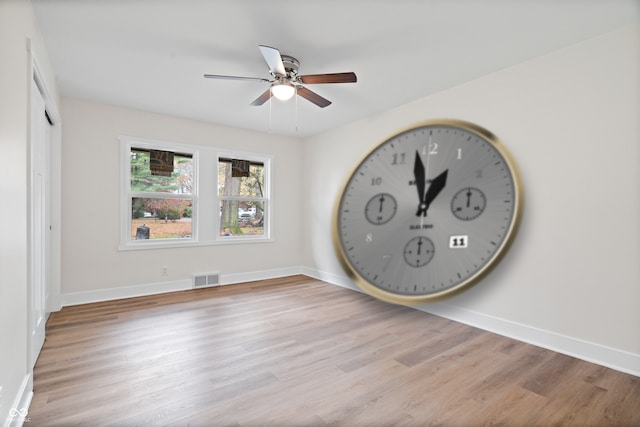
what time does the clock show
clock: 12:58
